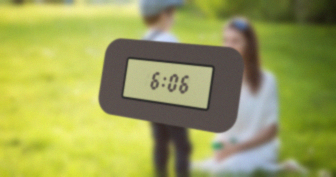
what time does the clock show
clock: 6:06
